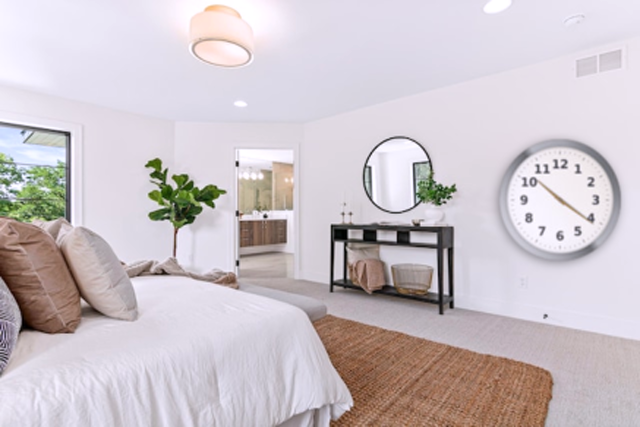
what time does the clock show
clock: 10:21
